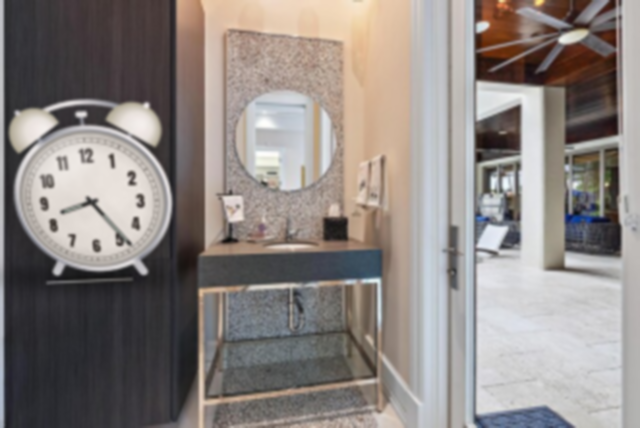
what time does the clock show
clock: 8:24
